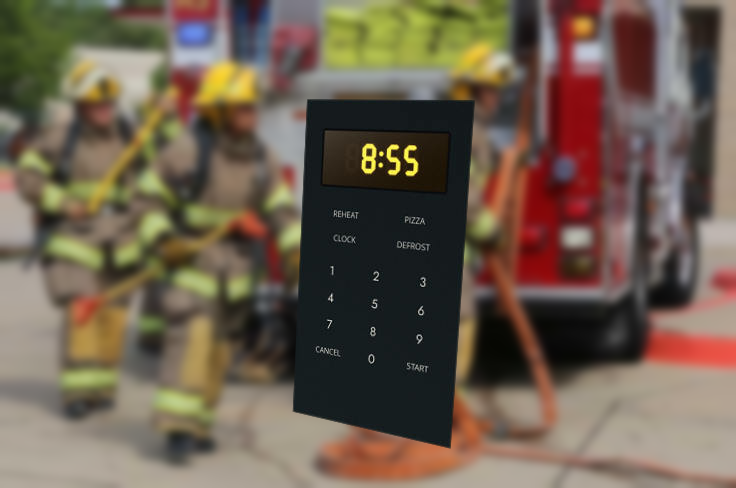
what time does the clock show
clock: 8:55
